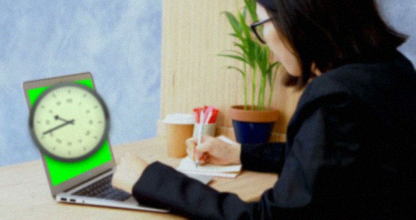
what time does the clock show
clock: 9:41
